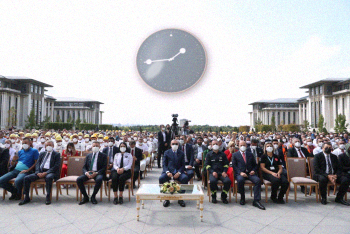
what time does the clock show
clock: 1:44
